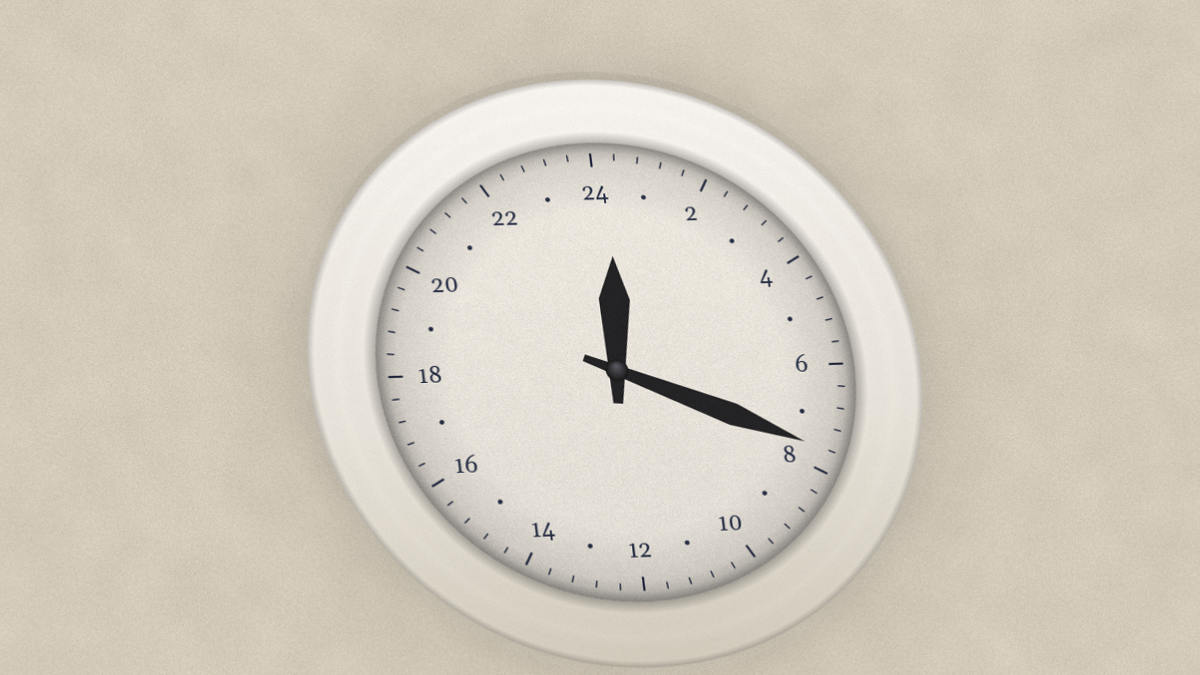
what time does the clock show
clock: 0:19
